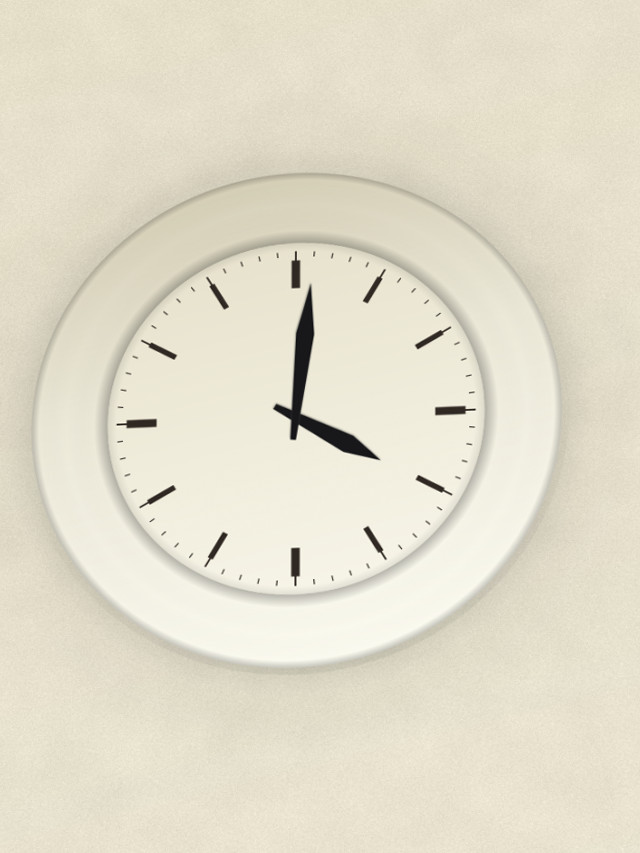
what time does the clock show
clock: 4:01
